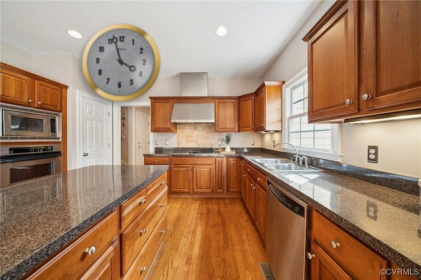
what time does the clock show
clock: 3:57
